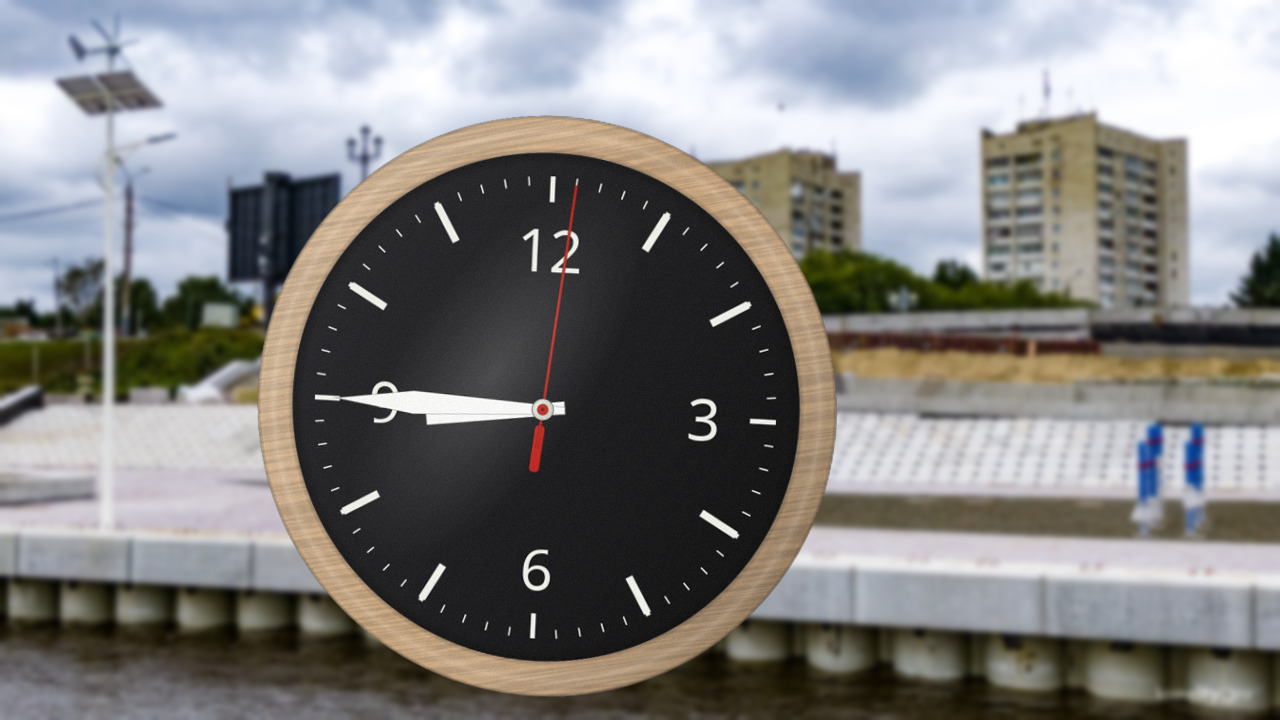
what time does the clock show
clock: 8:45:01
